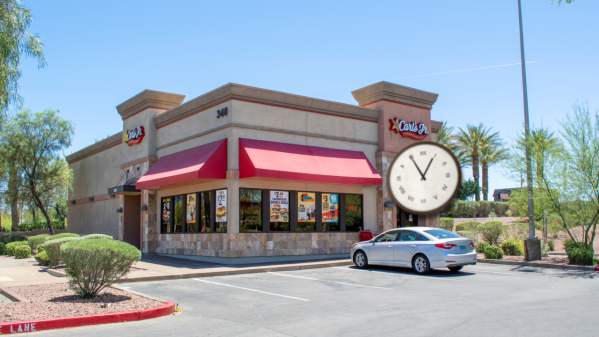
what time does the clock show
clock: 12:55
